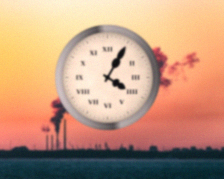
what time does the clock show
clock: 4:05
